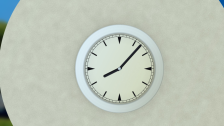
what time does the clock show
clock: 8:07
